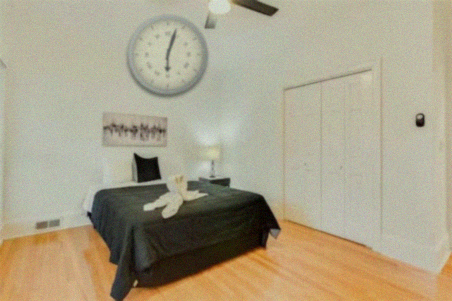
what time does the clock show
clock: 6:03
